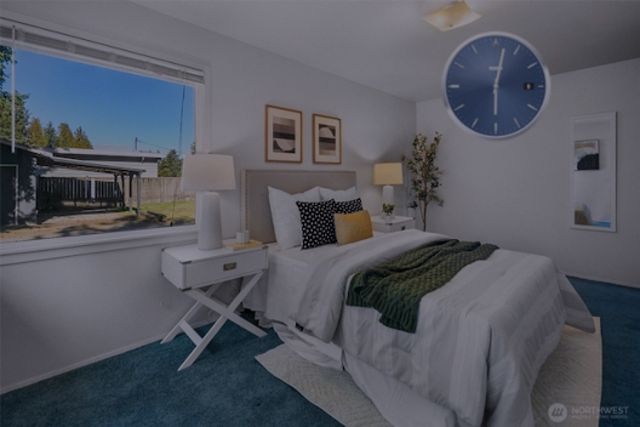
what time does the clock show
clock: 6:02
